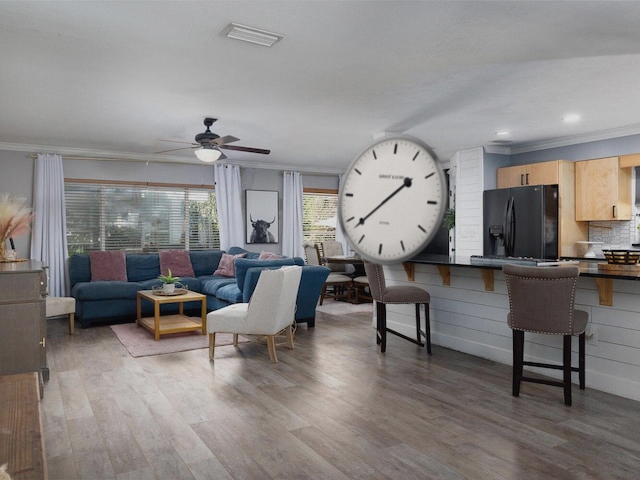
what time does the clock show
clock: 1:38
